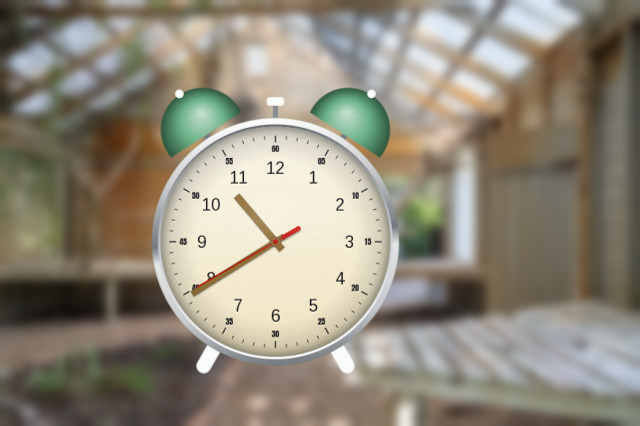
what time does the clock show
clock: 10:39:40
